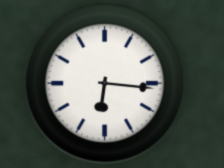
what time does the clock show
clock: 6:16
